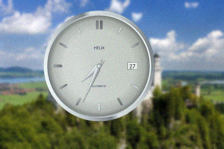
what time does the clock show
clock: 7:34
